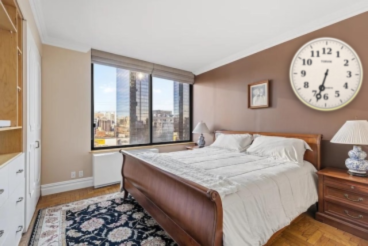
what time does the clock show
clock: 6:33
